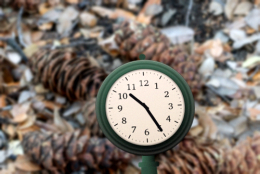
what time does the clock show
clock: 10:25
